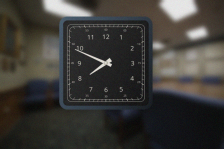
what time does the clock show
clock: 7:49
